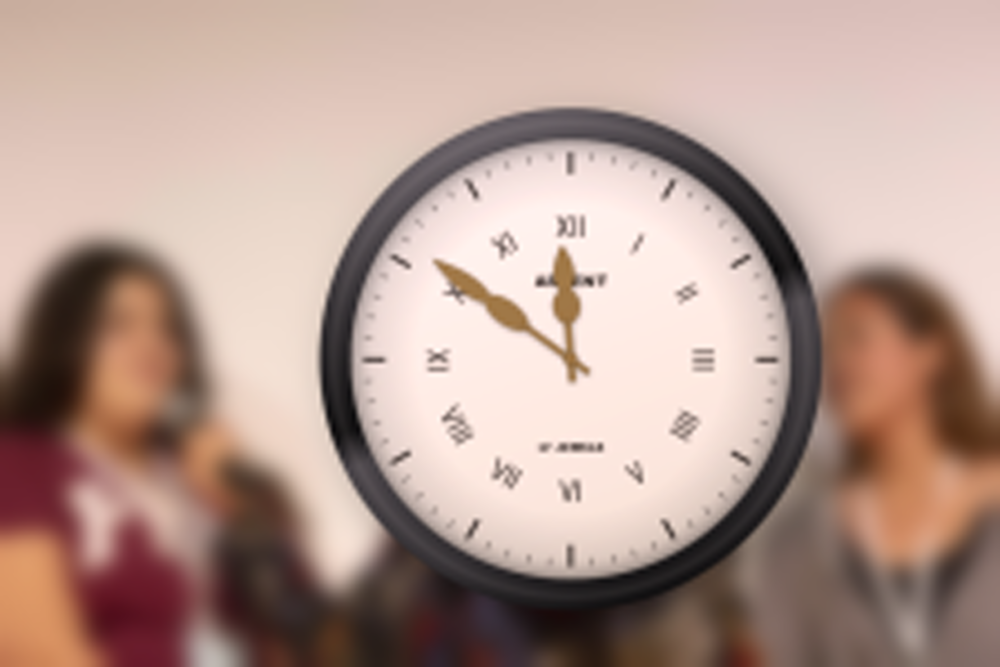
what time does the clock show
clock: 11:51
